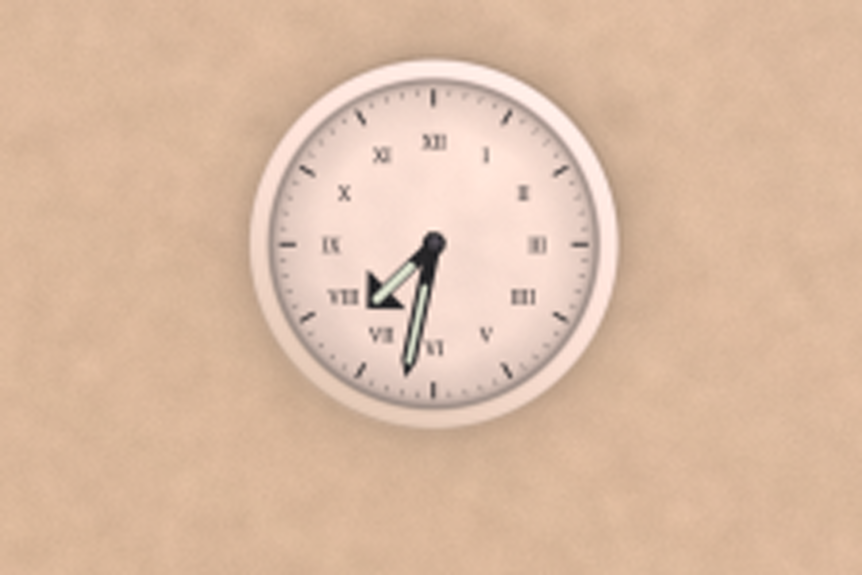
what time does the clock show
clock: 7:32
